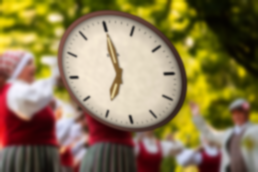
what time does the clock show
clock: 7:00
